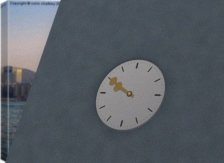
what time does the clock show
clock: 9:50
